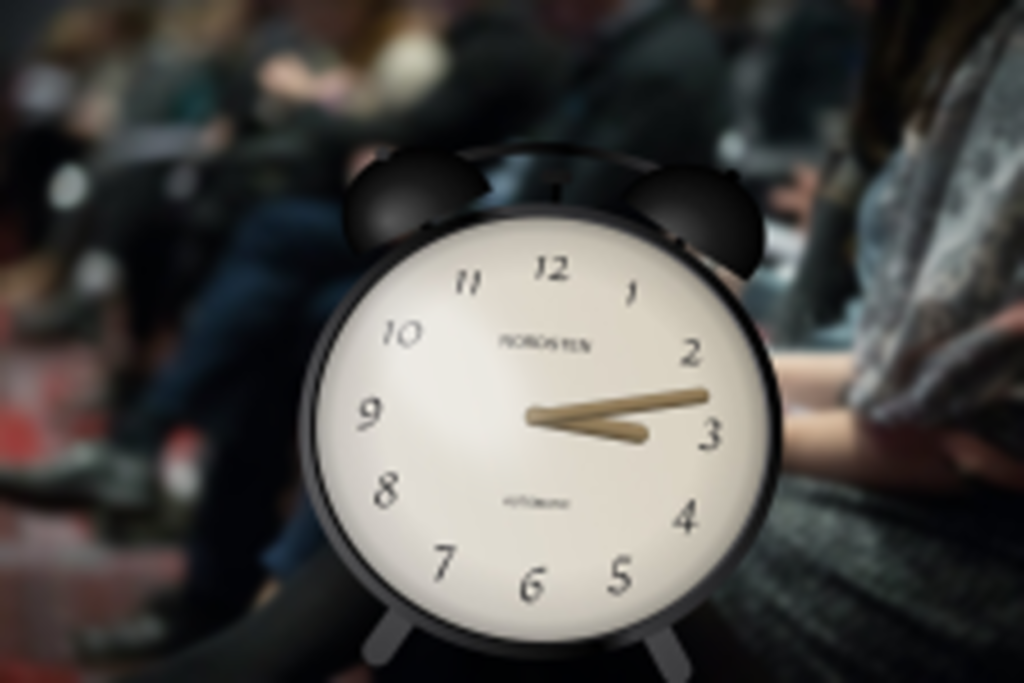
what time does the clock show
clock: 3:13
